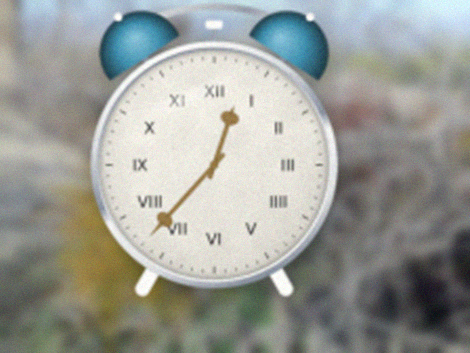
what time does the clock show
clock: 12:37
